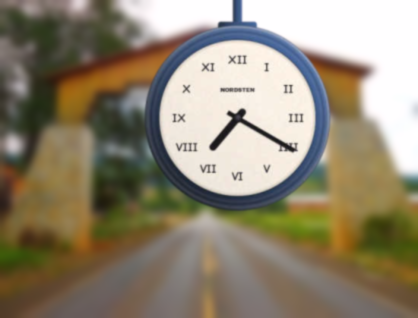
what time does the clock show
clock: 7:20
